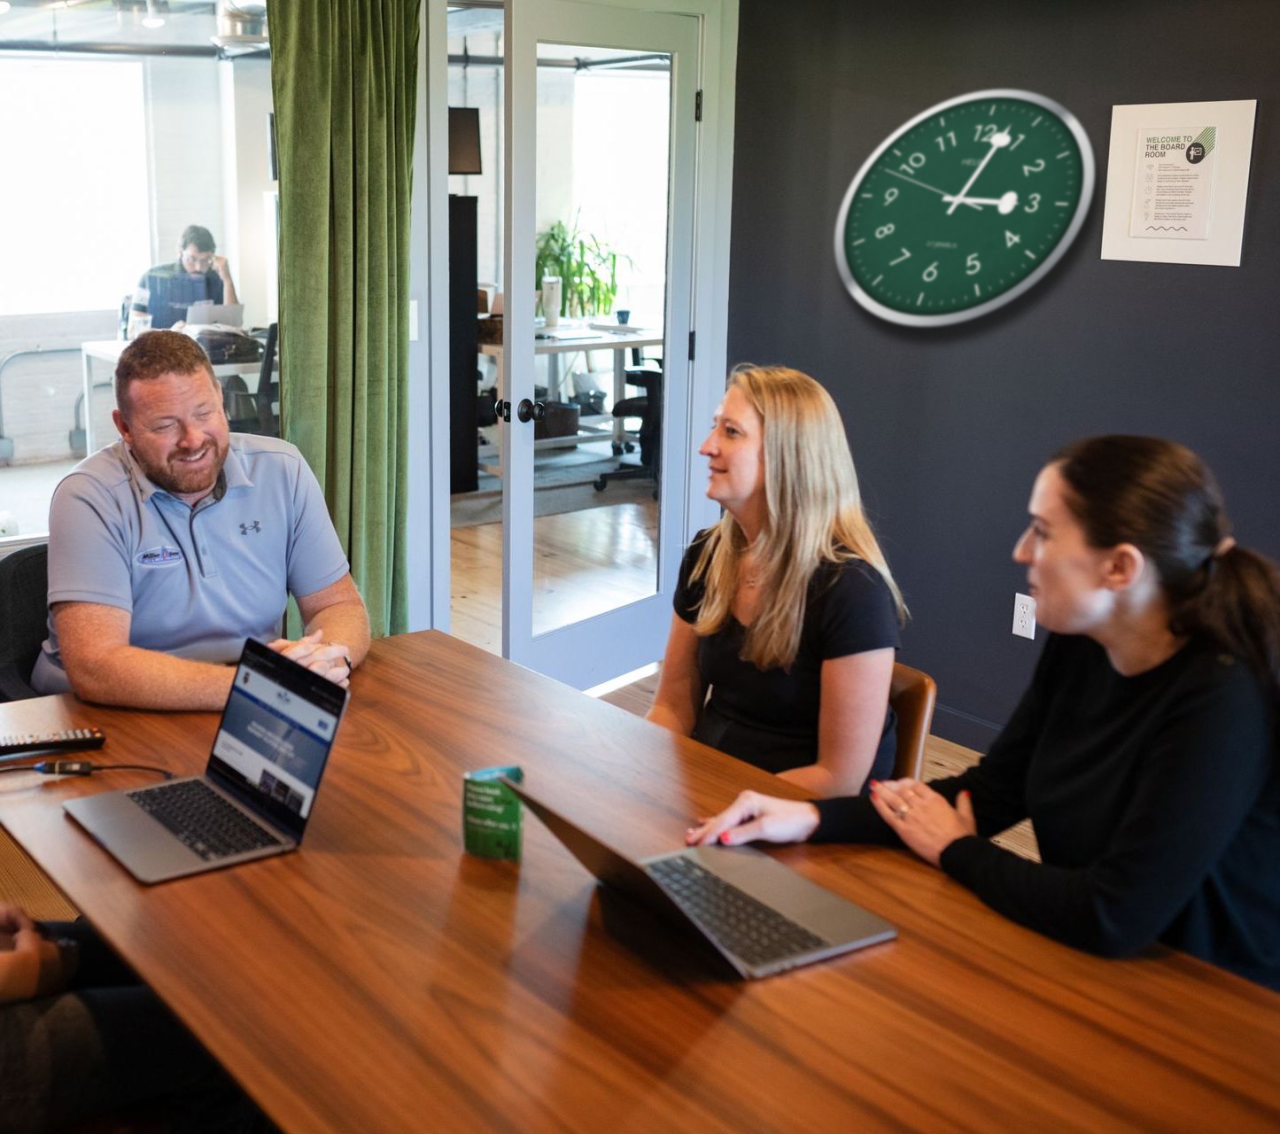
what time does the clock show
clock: 3:02:48
